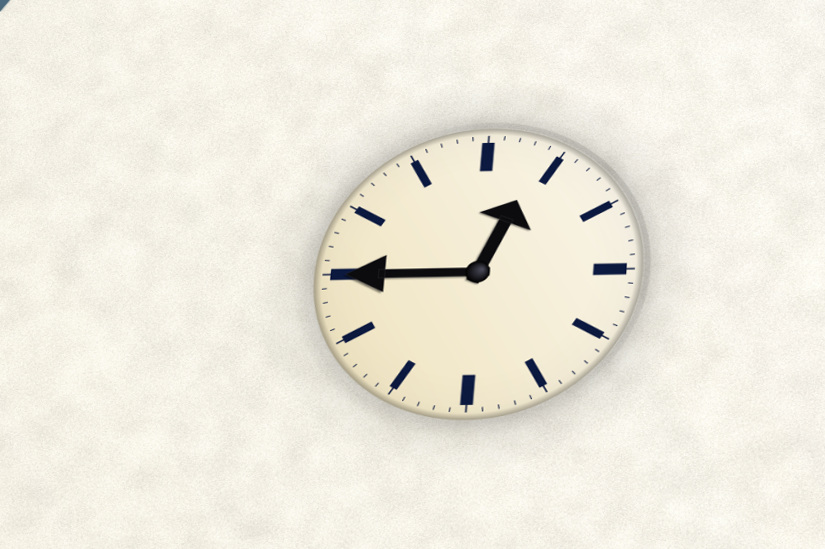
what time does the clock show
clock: 12:45
